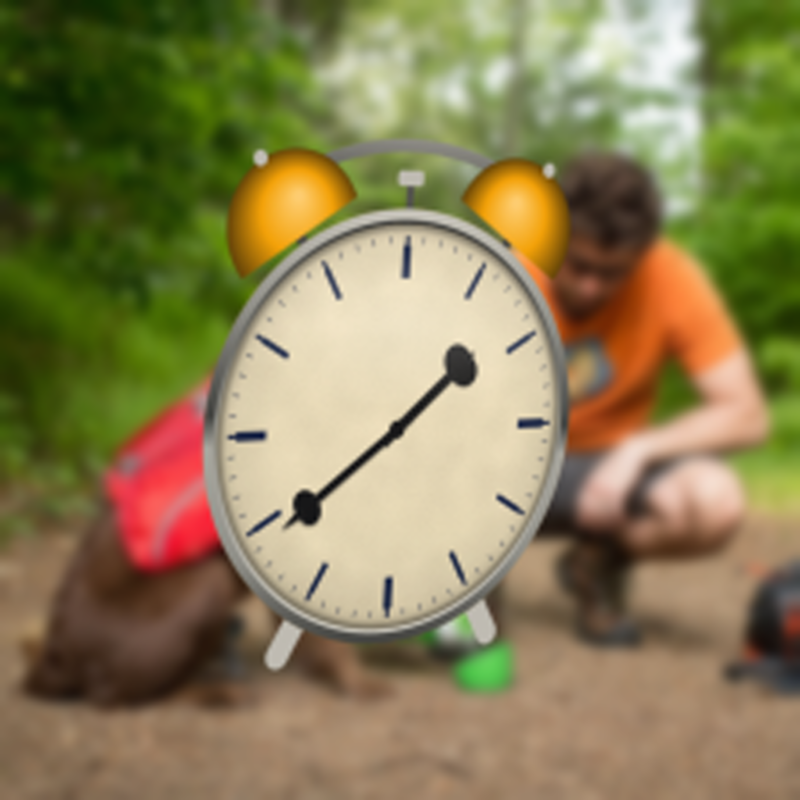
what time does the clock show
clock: 1:39
